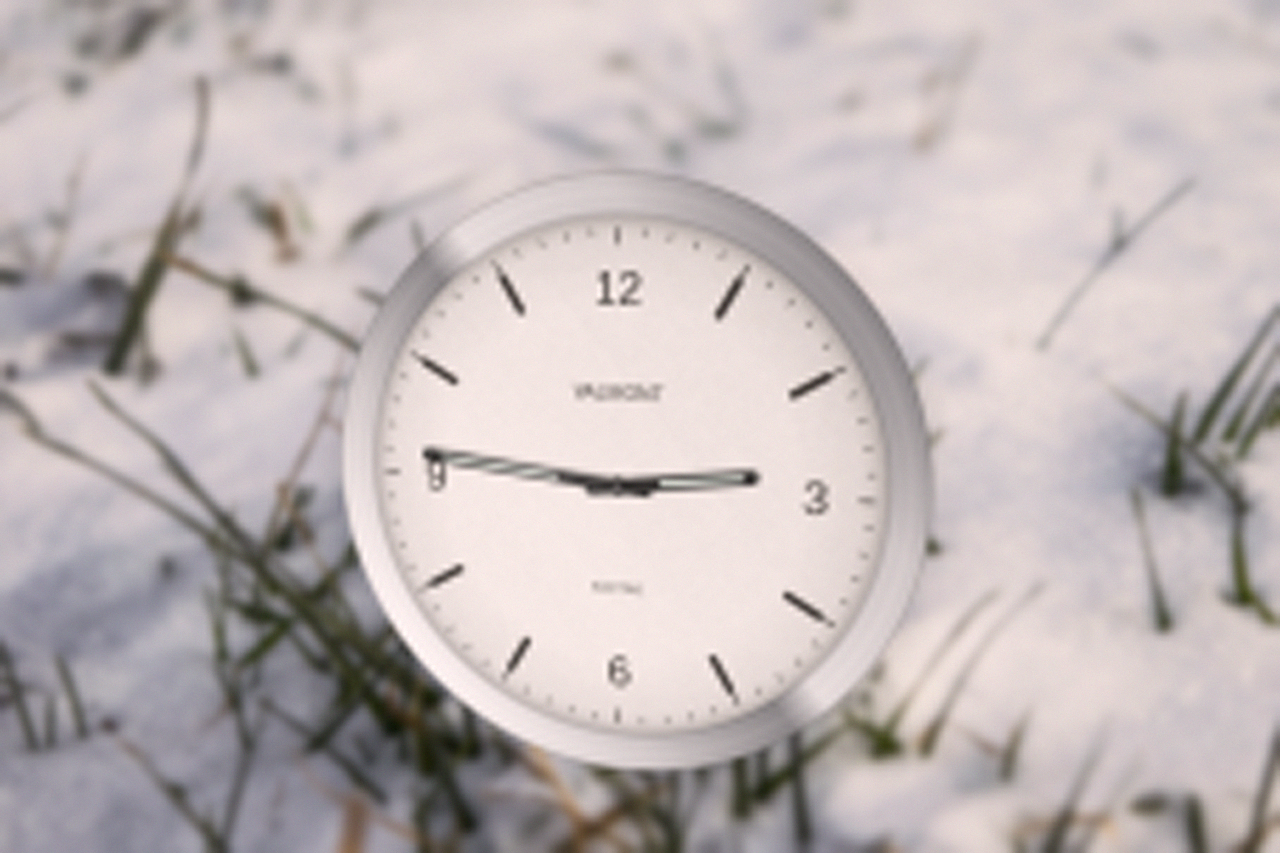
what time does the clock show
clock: 2:46
